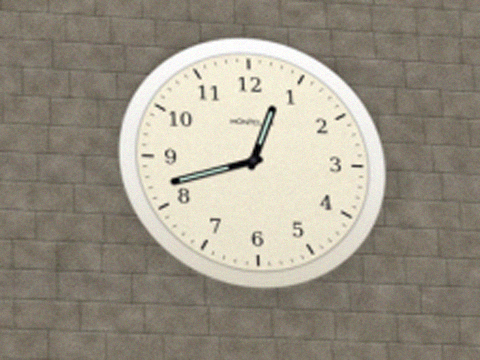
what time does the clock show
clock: 12:42
